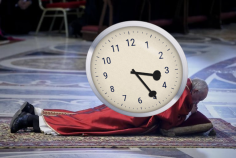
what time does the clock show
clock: 3:25
